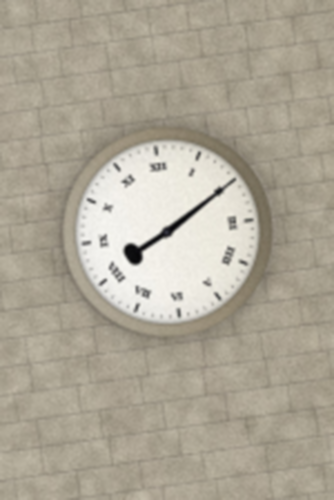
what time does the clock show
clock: 8:10
